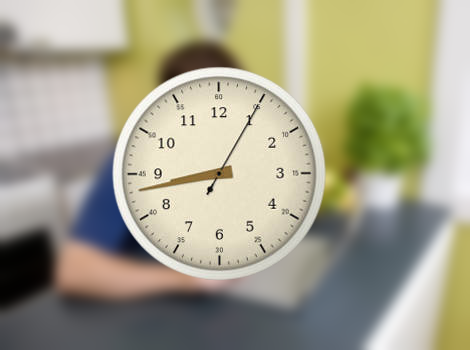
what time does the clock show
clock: 8:43:05
